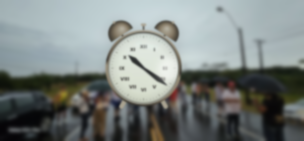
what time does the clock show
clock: 10:21
